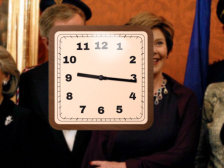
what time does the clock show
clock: 9:16
